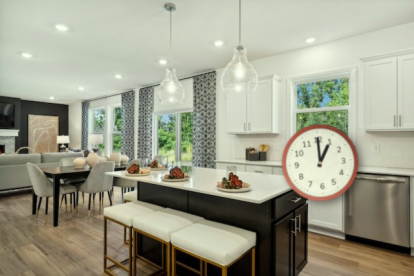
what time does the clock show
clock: 1:00
